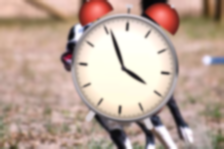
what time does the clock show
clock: 3:56
